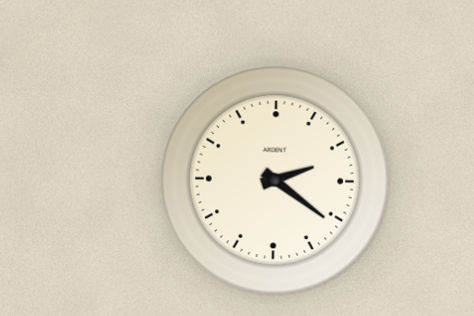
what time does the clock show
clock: 2:21
